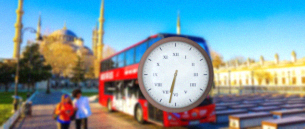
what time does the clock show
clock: 6:32
